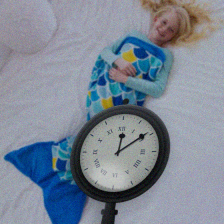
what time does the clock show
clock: 12:09
